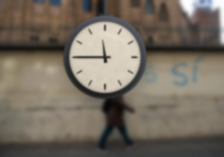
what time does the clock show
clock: 11:45
